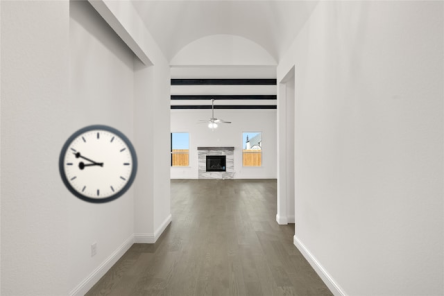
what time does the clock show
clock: 8:49
